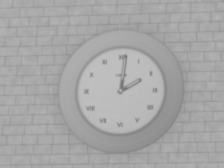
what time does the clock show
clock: 2:01
